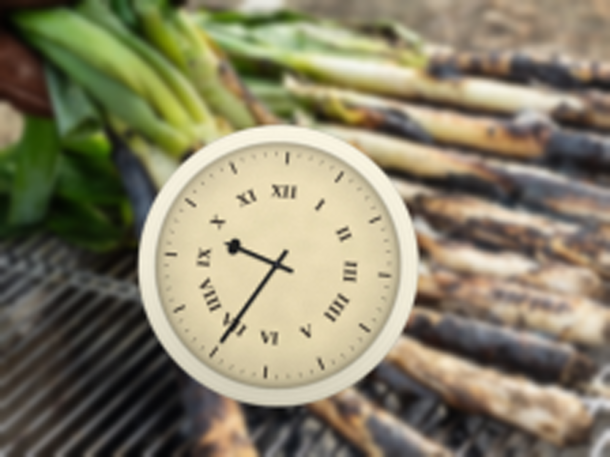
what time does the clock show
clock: 9:35
